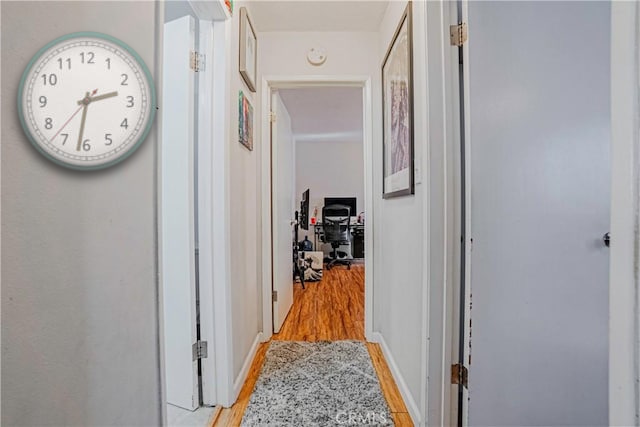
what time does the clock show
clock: 2:31:37
